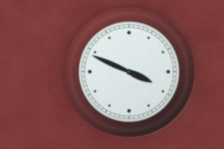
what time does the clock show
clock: 3:49
